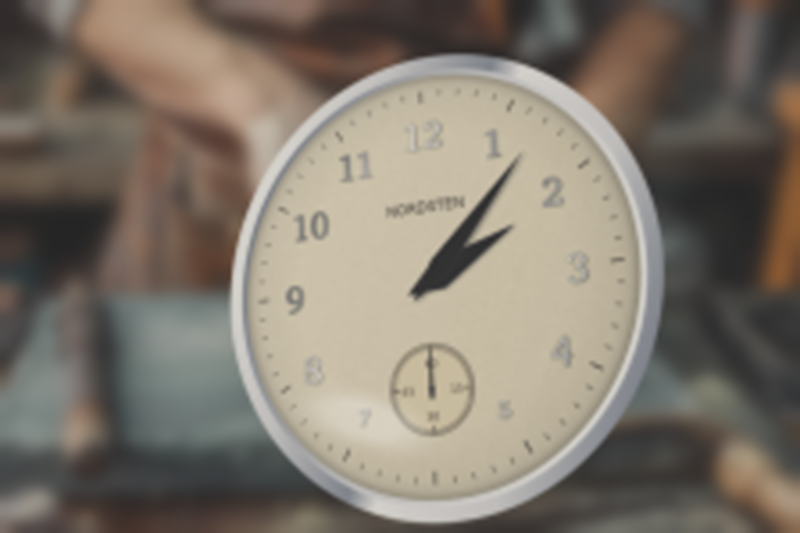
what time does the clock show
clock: 2:07
